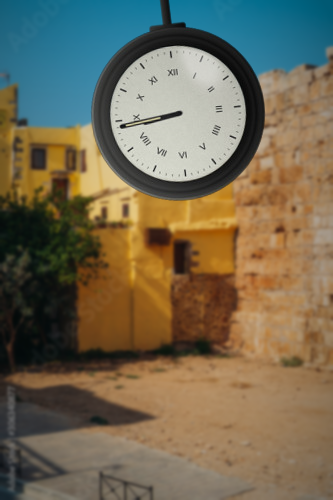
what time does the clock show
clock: 8:44
